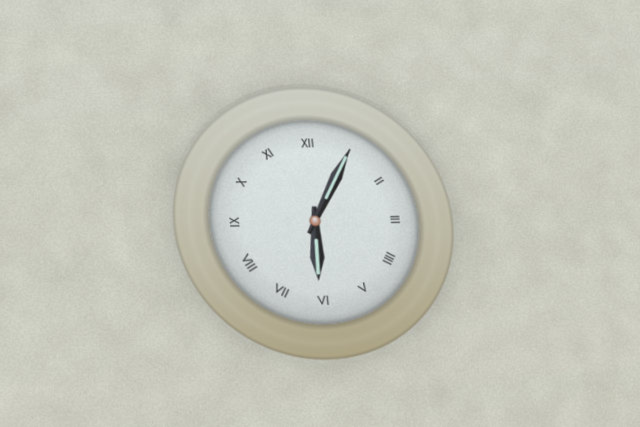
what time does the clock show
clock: 6:05
